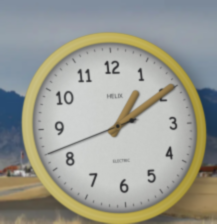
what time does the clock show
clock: 1:09:42
